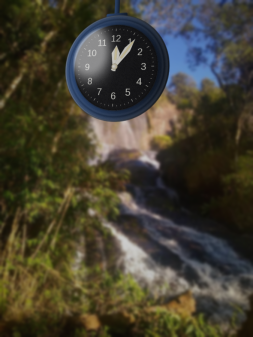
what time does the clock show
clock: 12:06
